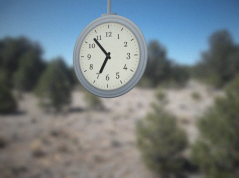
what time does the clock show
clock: 6:53
